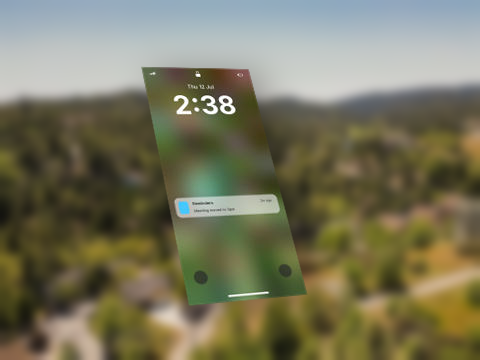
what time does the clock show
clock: 2:38
